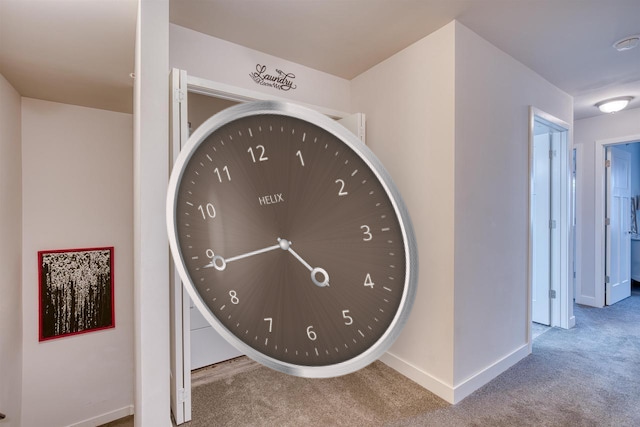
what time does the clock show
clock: 4:44
